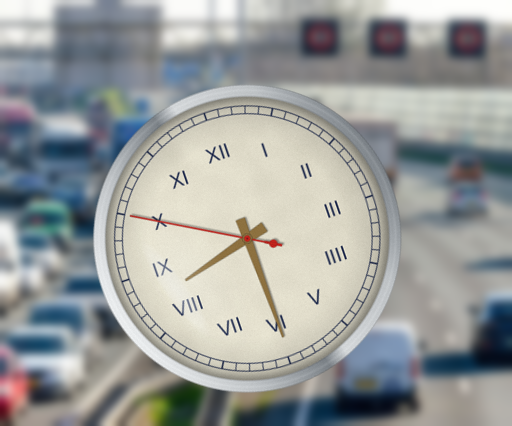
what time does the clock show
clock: 8:29:50
